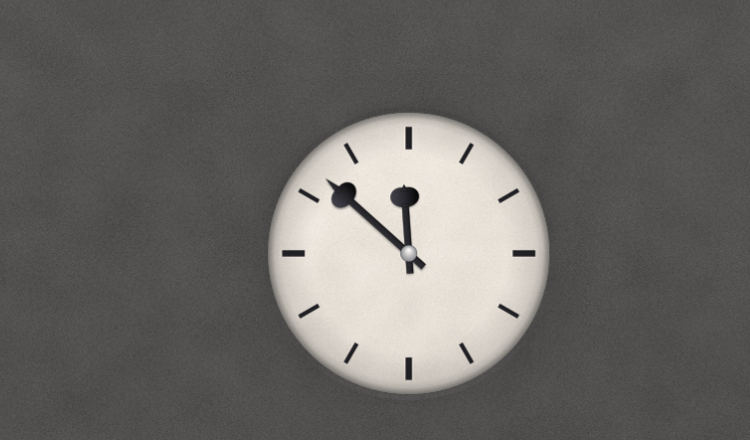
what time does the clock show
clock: 11:52
